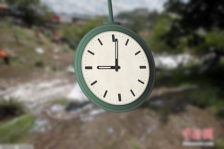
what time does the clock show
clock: 9:01
